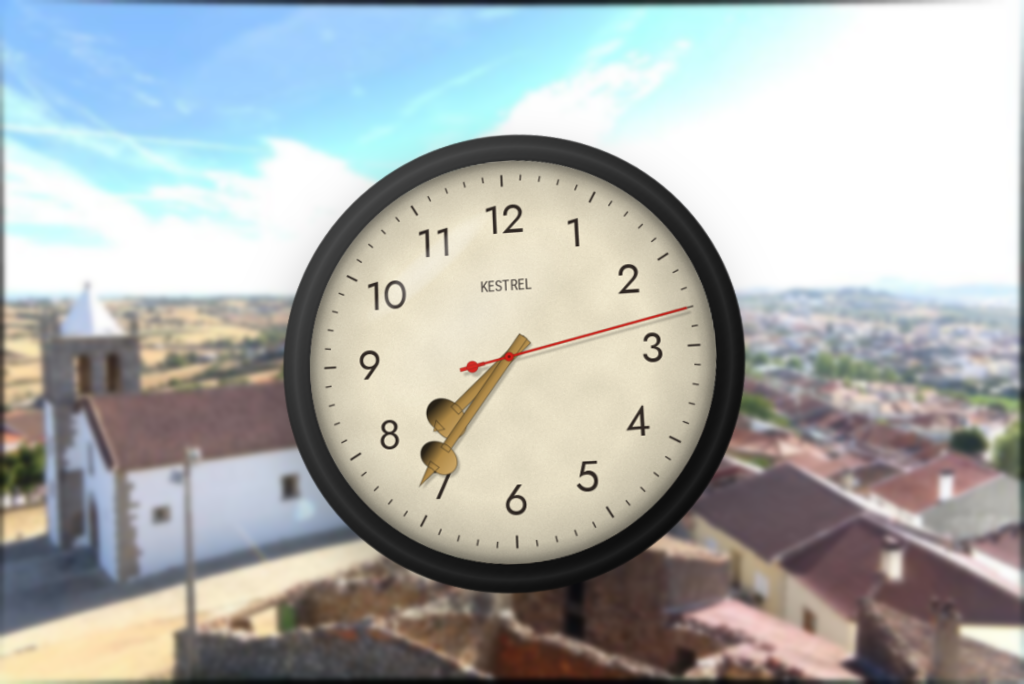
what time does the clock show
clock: 7:36:13
